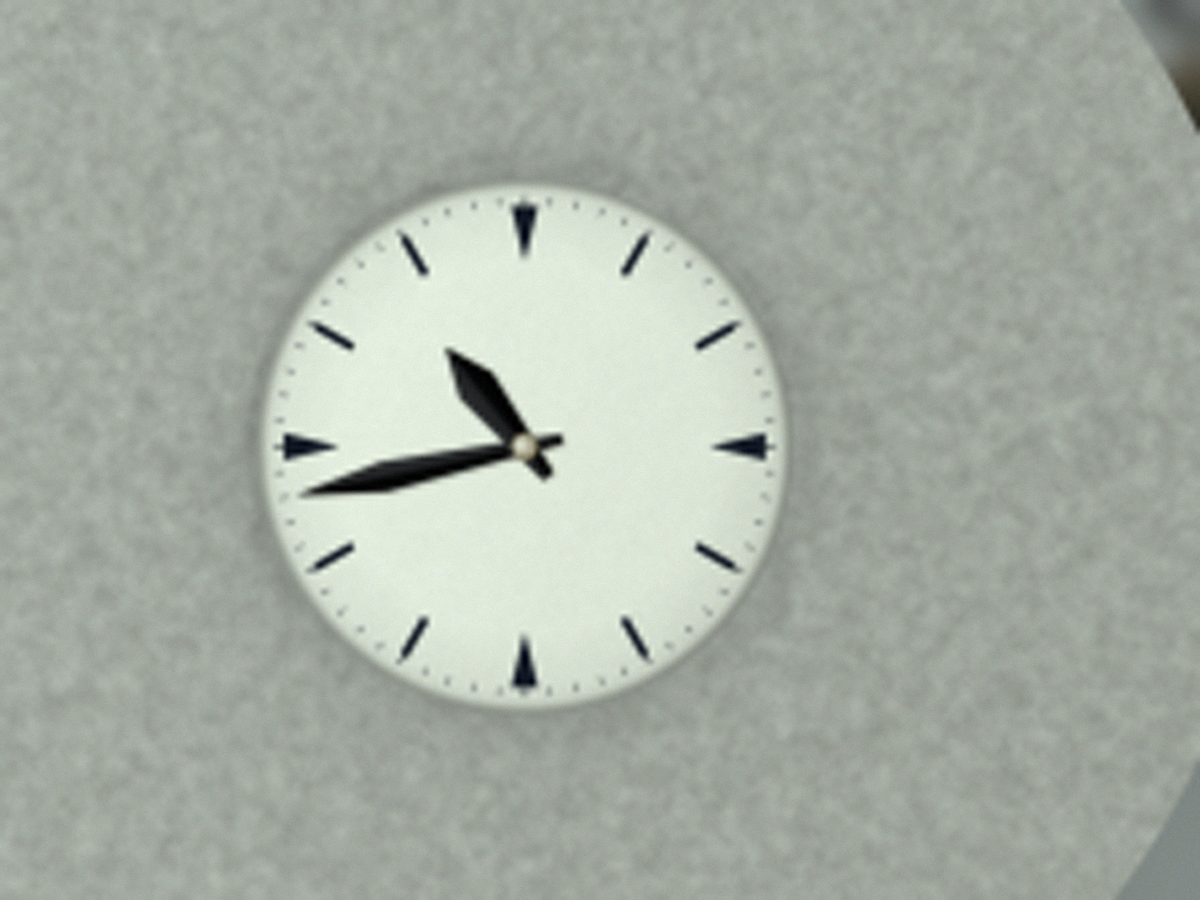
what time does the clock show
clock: 10:43
